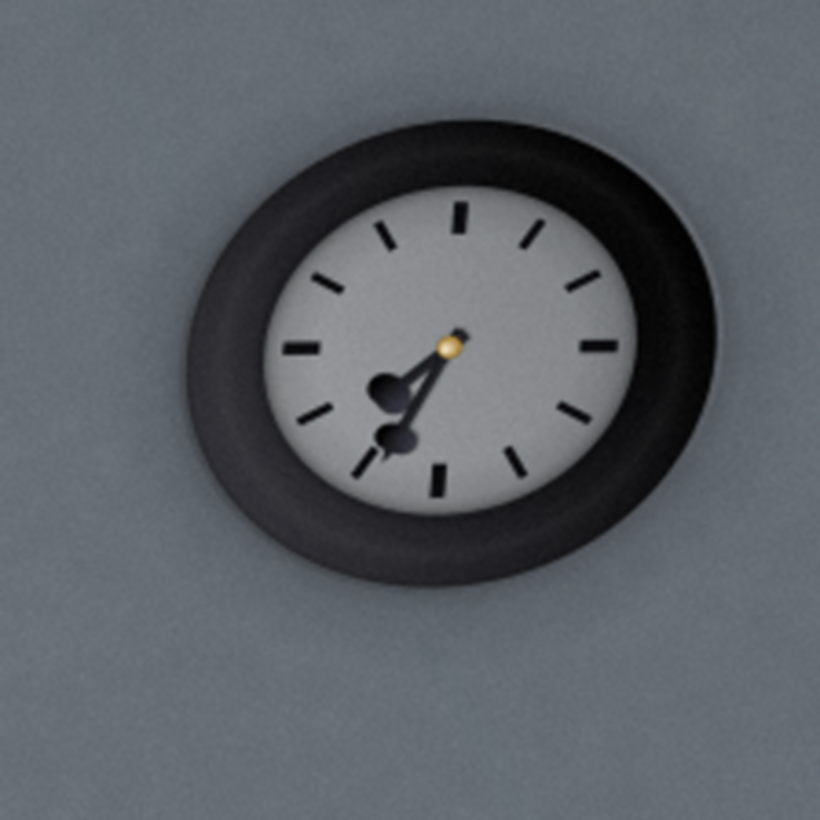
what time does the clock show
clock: 7:34
